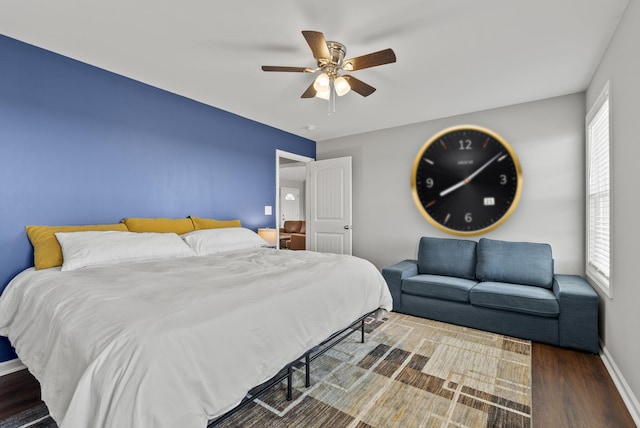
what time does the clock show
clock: 8:09
